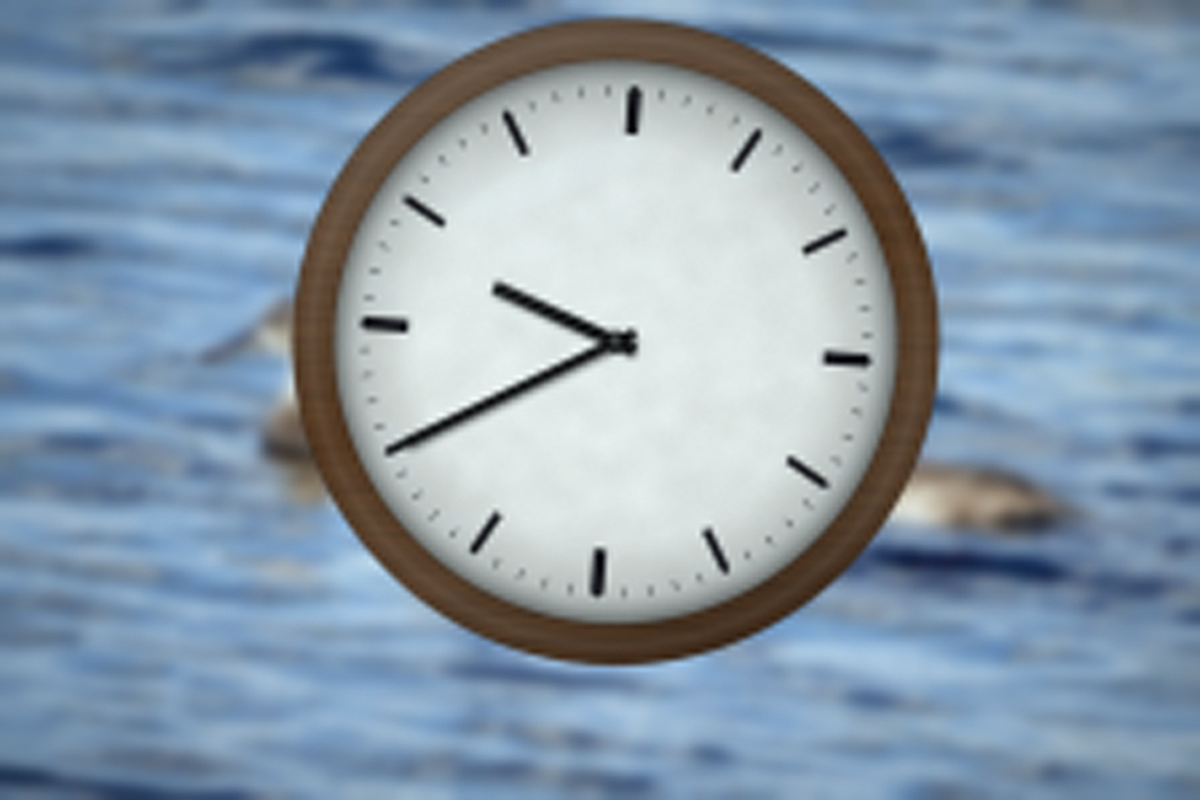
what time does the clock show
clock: 9:40
